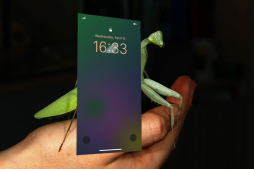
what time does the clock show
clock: 16:33
